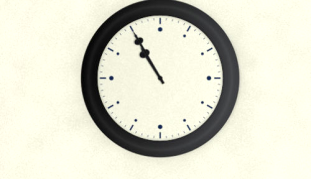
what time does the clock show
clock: 10:55
